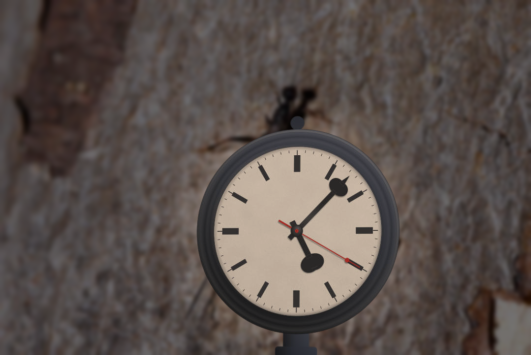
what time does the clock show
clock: 5:07:20
